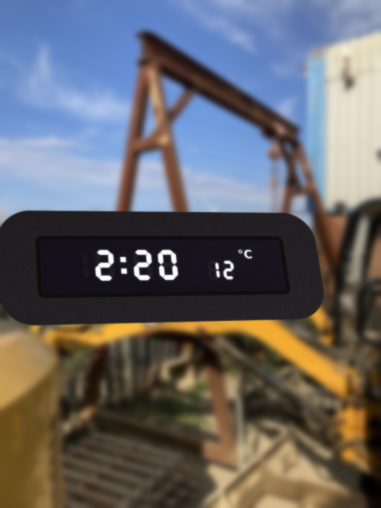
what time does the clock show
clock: 2:20
